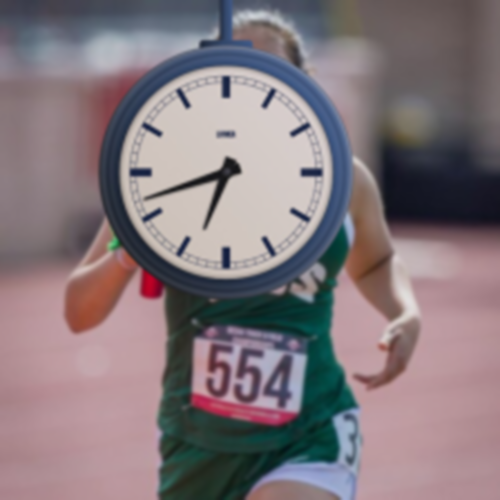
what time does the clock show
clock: 6:42
